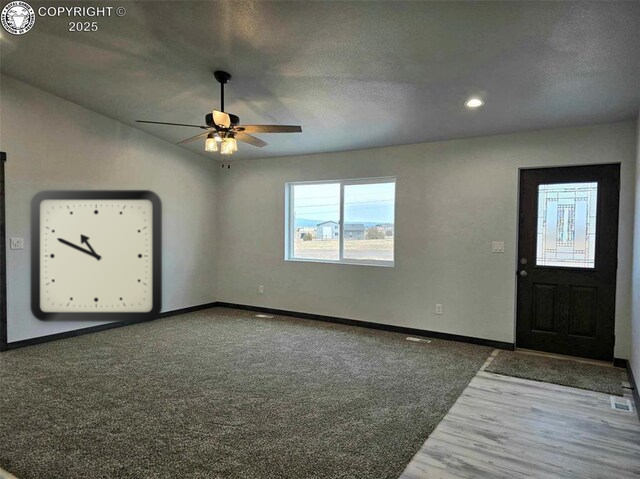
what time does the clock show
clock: 10:49
